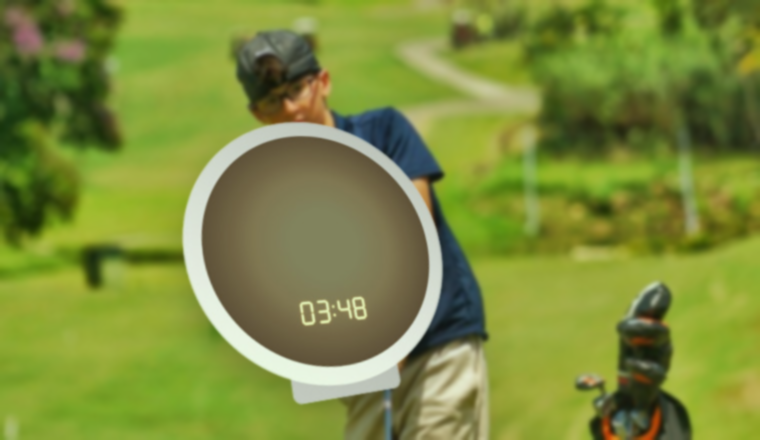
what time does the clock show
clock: 3:48
